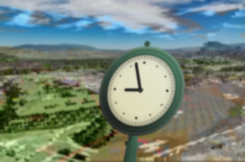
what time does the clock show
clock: 8:57
